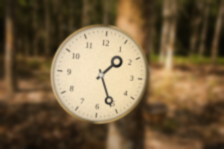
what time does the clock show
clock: 1:26
